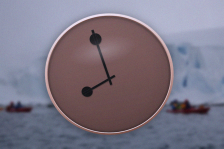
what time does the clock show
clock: 7:57
